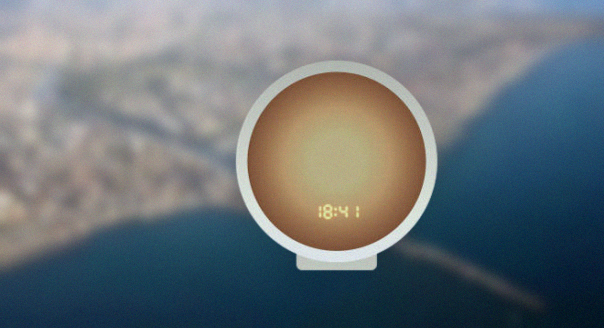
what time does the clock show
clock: 18:41
